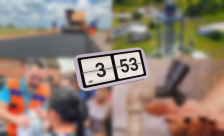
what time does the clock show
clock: 3:53
